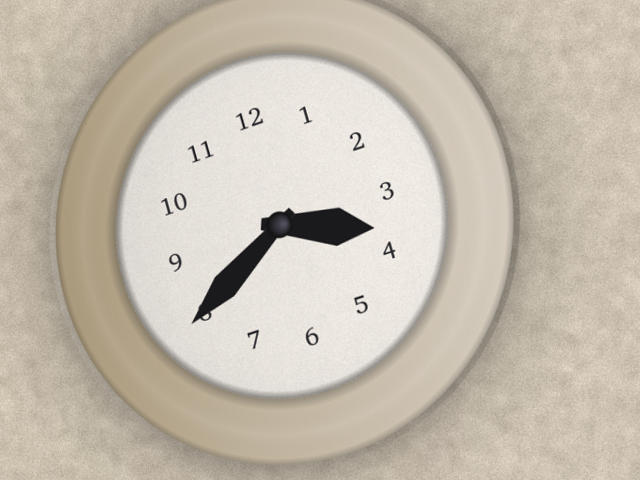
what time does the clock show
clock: 3:40
